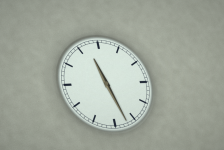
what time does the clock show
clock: 11:27
